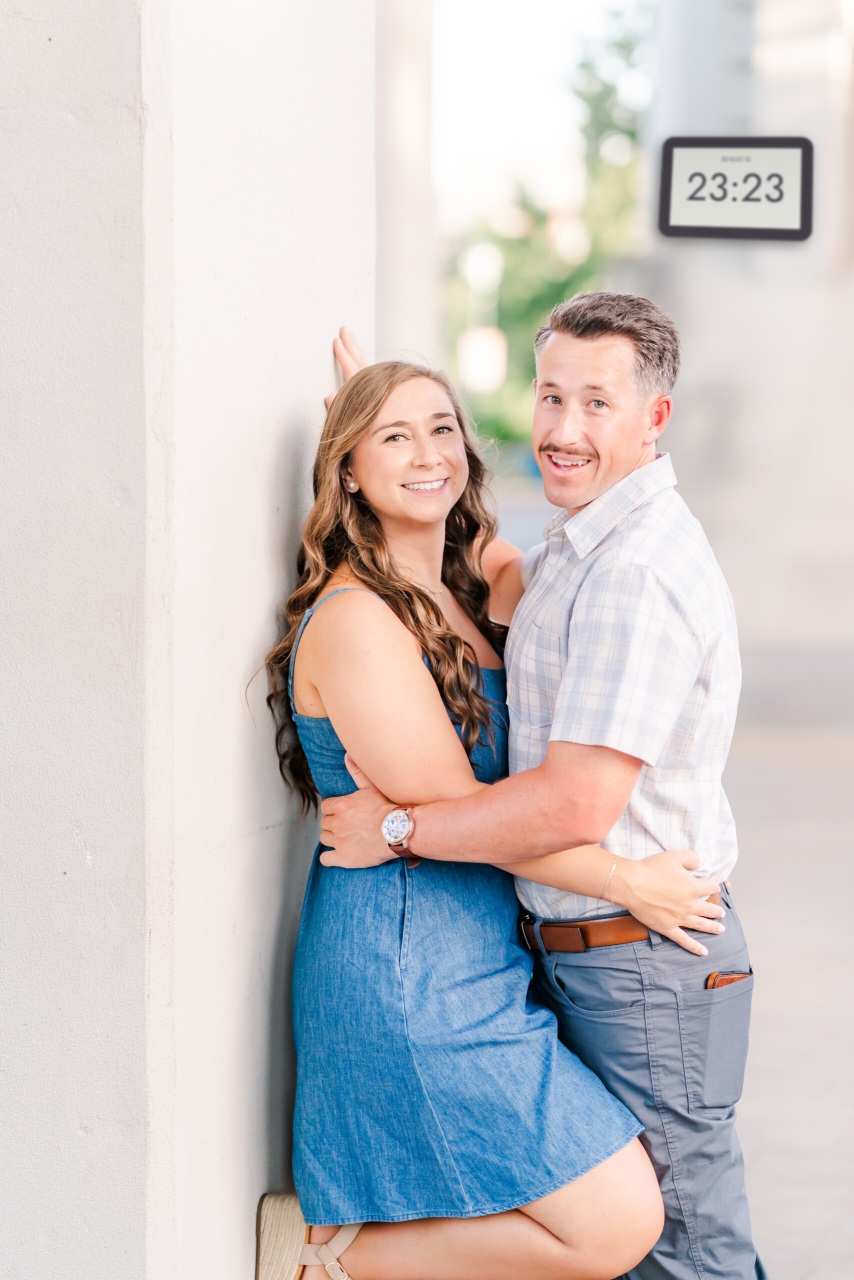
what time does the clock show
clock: 23:23
